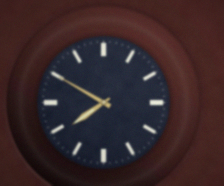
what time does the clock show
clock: 7:50
